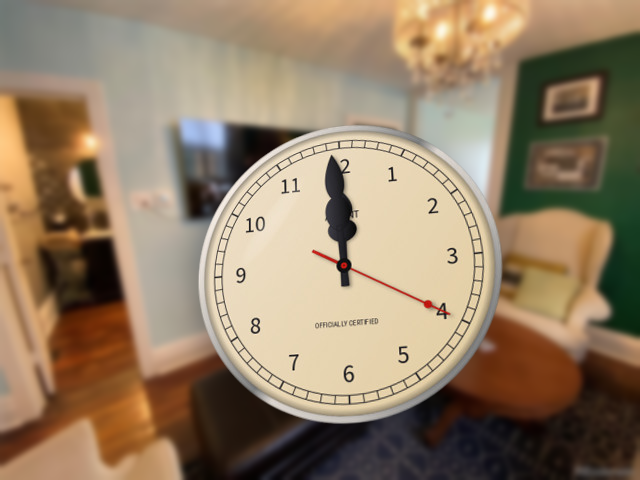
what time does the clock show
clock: 11:59:20
